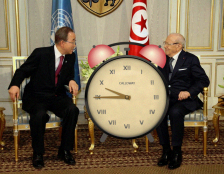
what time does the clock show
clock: 9:45
